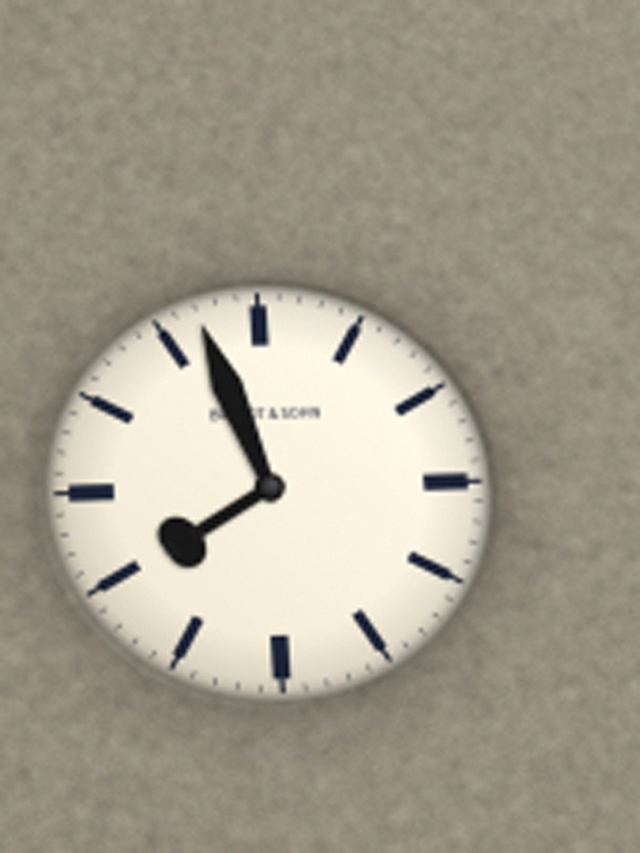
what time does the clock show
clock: 7:57
